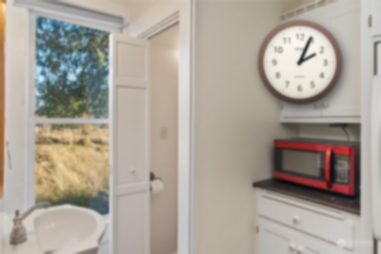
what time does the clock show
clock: 2:04
